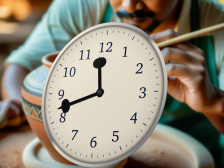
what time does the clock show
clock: 11:42
